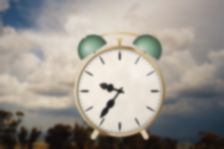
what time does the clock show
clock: 9:36
